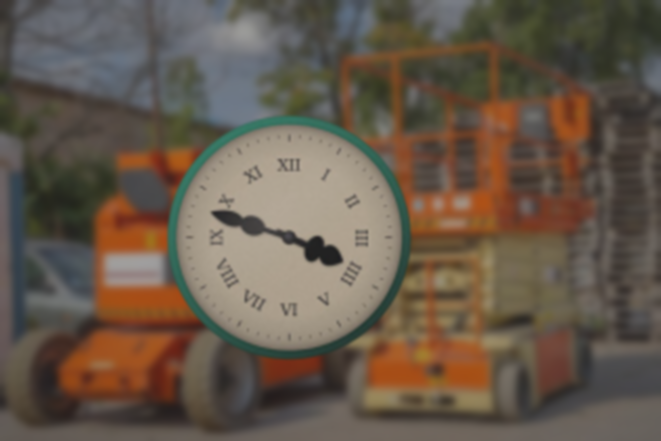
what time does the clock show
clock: 3:48
